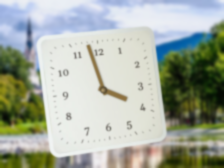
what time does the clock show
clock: 3:58
